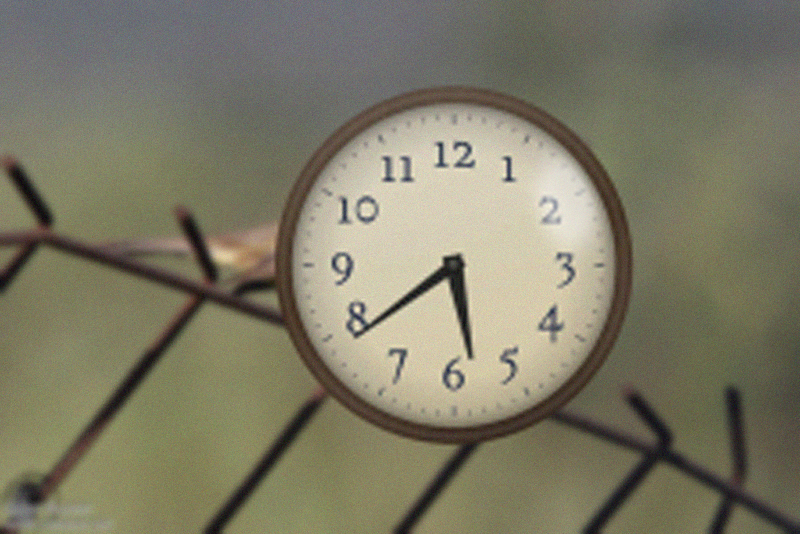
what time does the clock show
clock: 5:39
